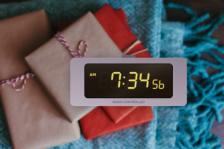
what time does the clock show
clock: 7:34:56
